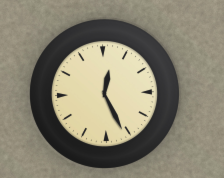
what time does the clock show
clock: 12:26
